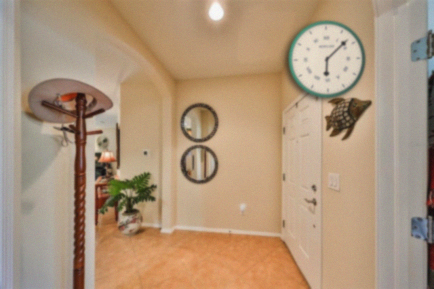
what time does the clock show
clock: 6:08
